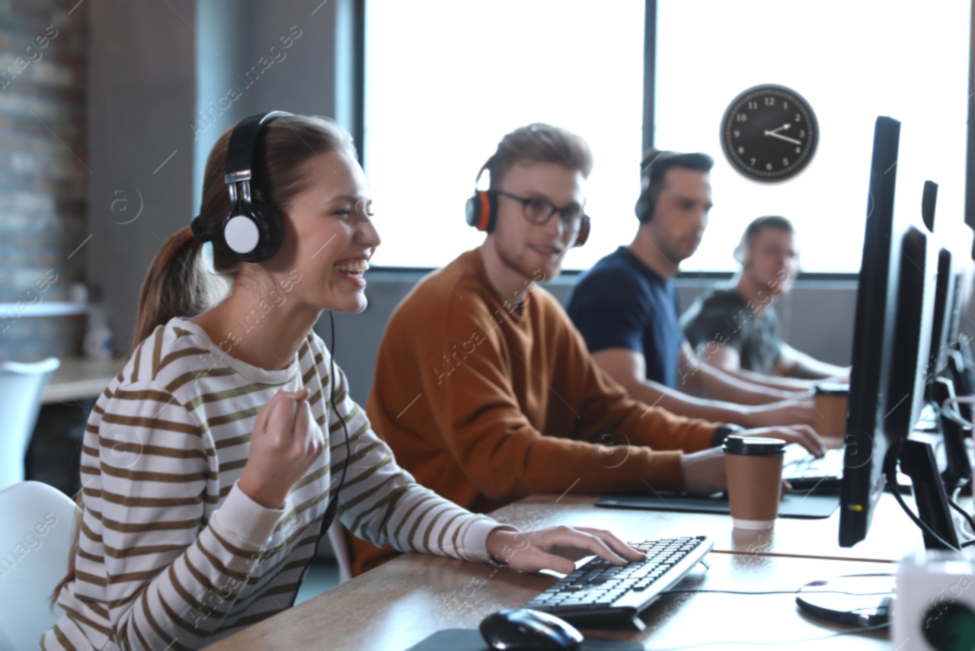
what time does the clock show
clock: 2:18
